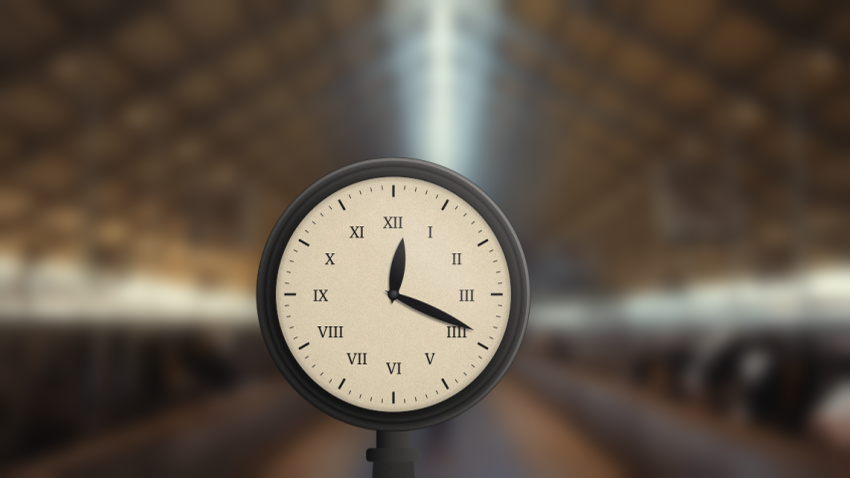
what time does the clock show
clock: 12:19
